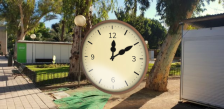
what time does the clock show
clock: 12:10
